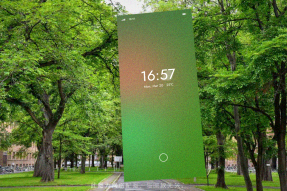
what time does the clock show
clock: 16:57
